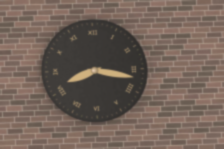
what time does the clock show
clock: 8:17
